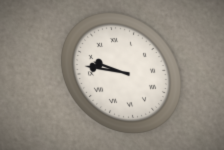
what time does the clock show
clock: 9:47
